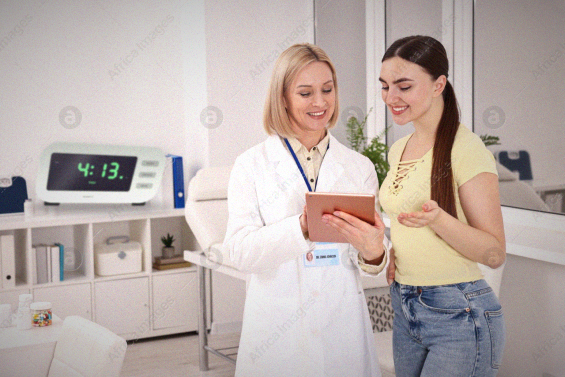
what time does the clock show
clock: 4:13
